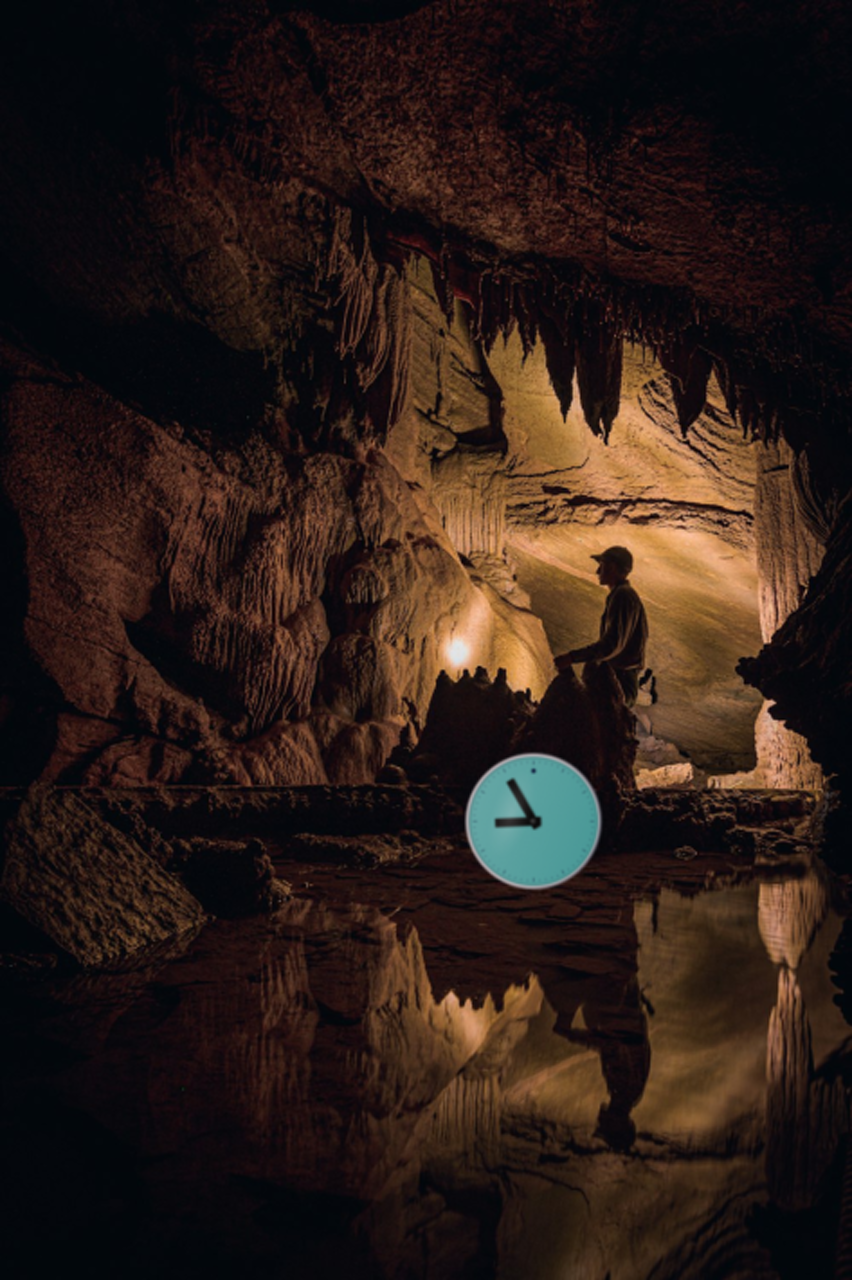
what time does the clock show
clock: 8:55
